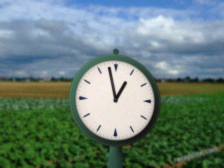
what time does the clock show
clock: 12:58
